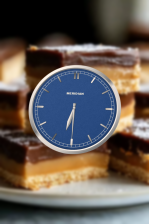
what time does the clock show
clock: 6:30
